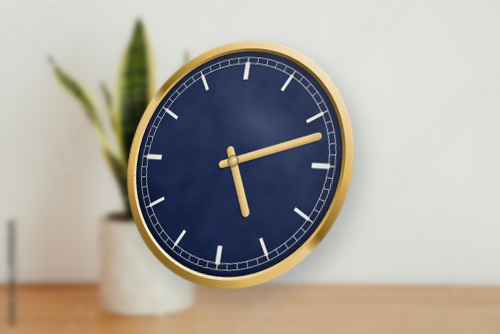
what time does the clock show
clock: 5:12
